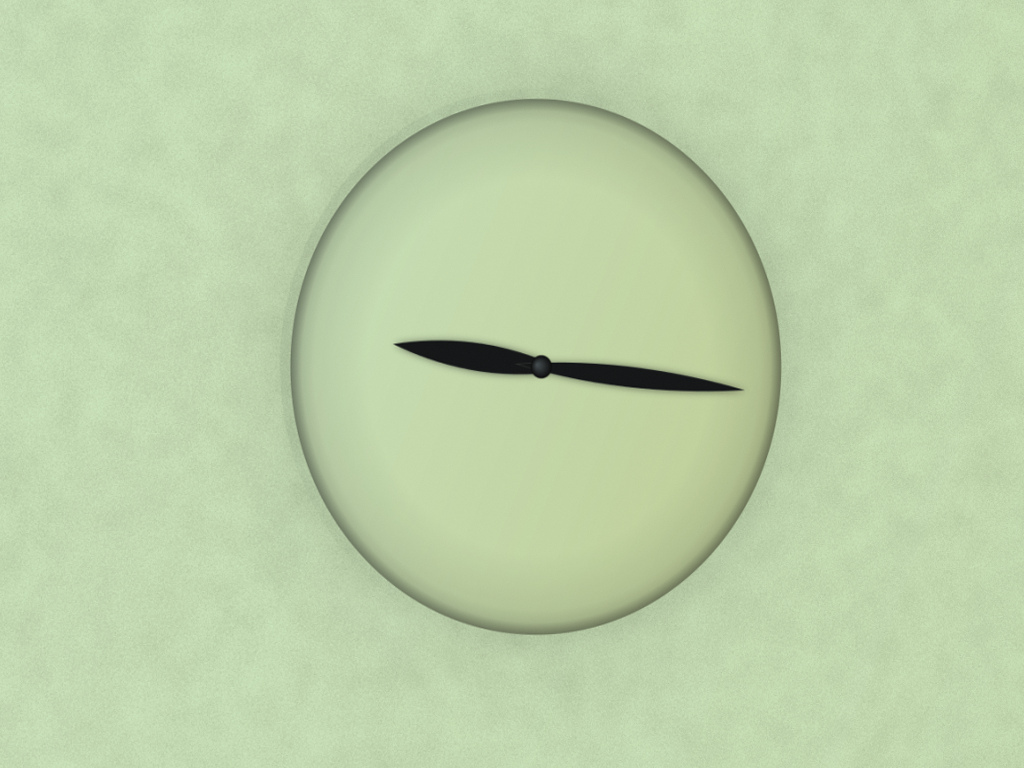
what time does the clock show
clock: 9:16
